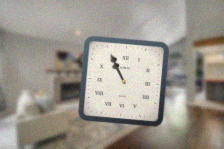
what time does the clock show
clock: 10:55
